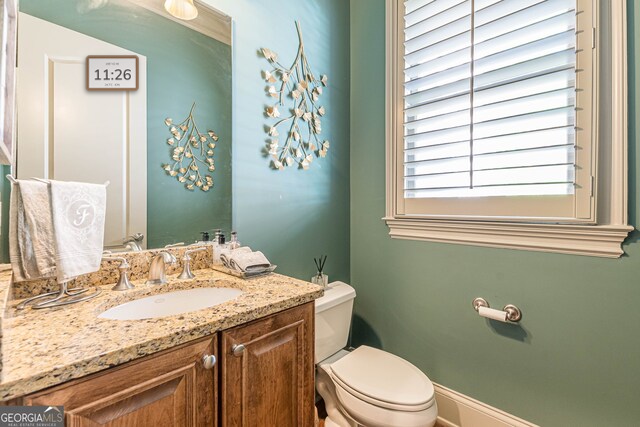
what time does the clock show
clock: 11:26
